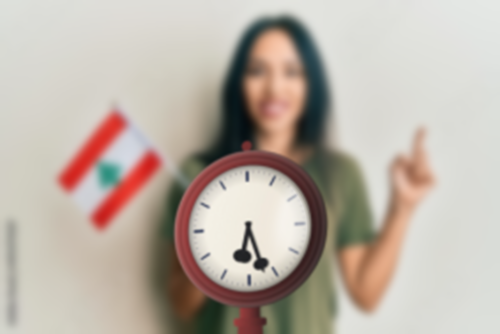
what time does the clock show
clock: 6:27
